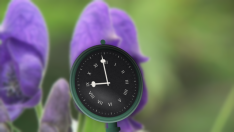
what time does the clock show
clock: 8:59
